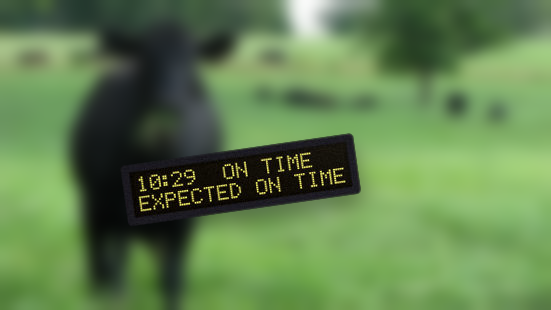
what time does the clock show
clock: 10:29
